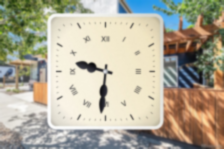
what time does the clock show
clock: 9:31
